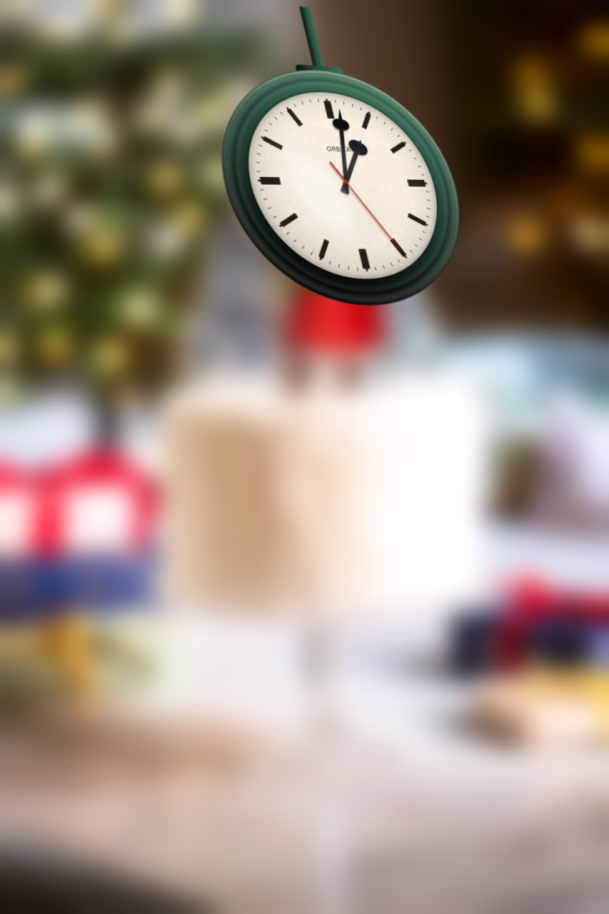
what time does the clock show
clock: 1:01:25
